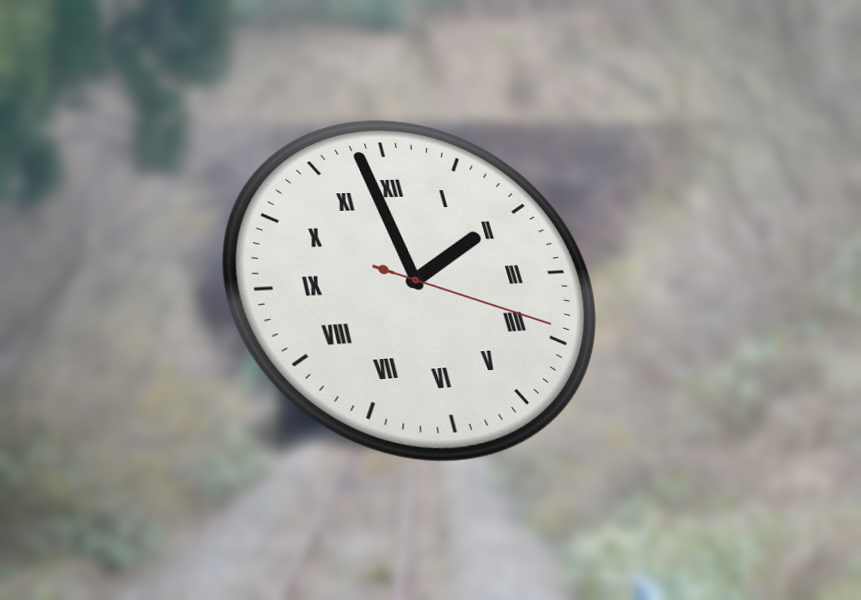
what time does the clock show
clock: 1:58:19
